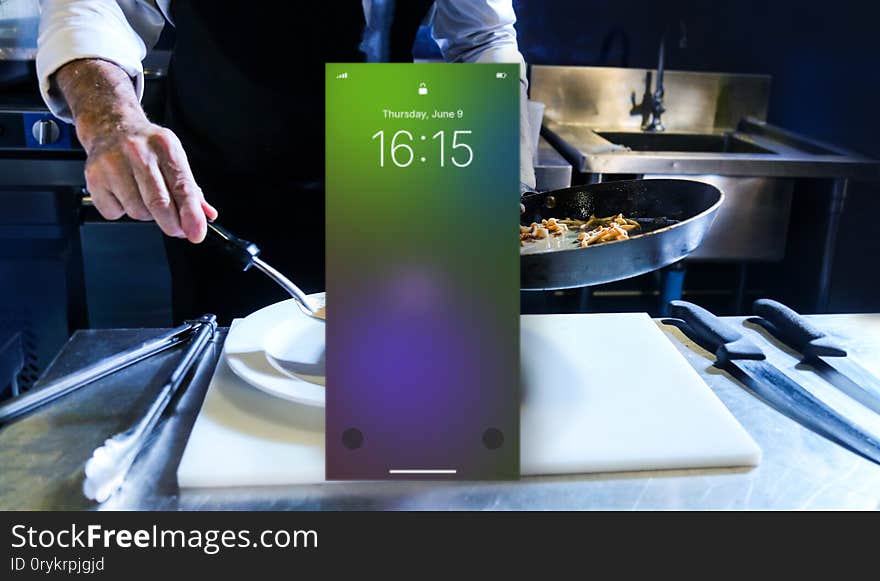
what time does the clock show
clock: 16:15
